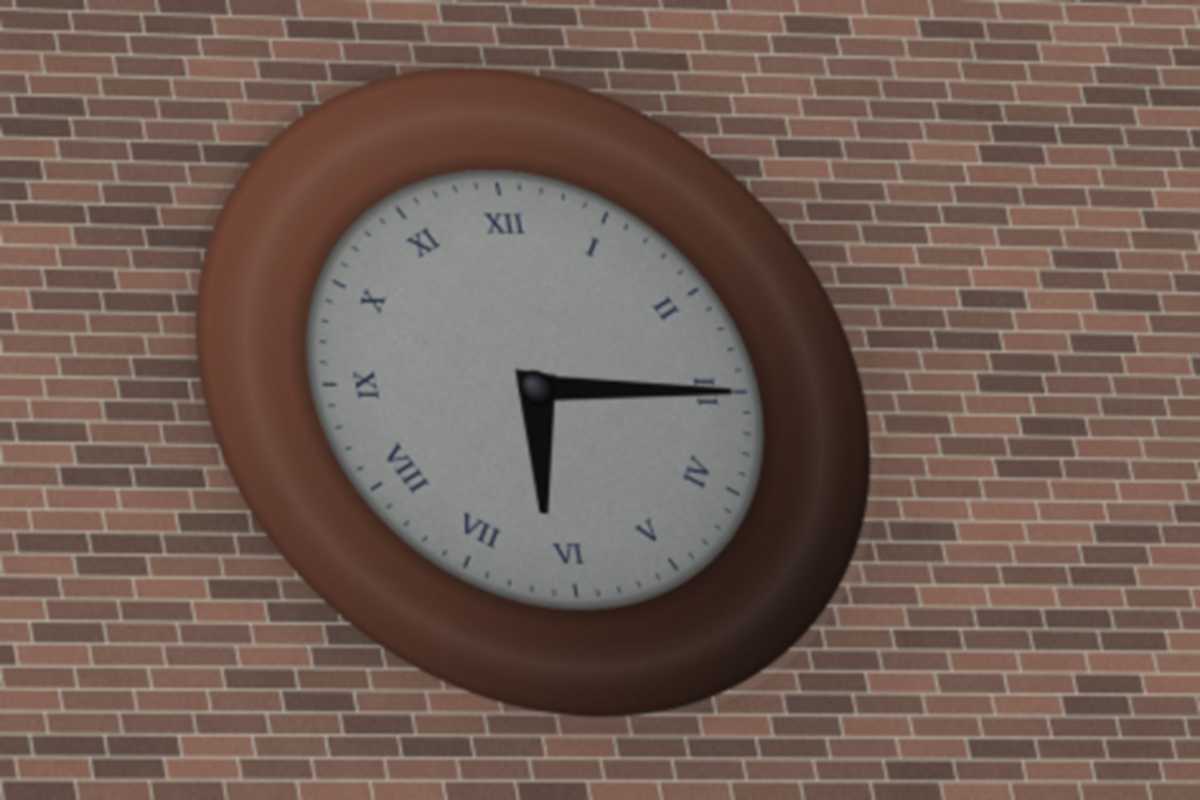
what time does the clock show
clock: 6:15
